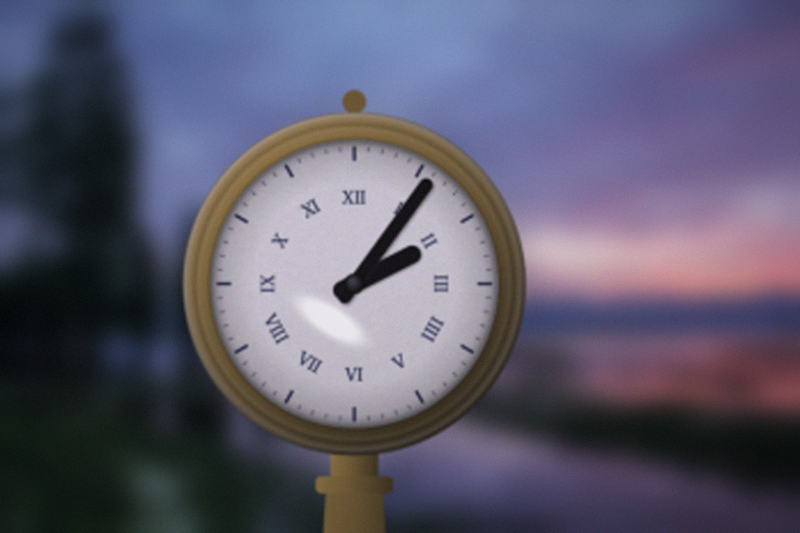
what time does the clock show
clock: 2:06
